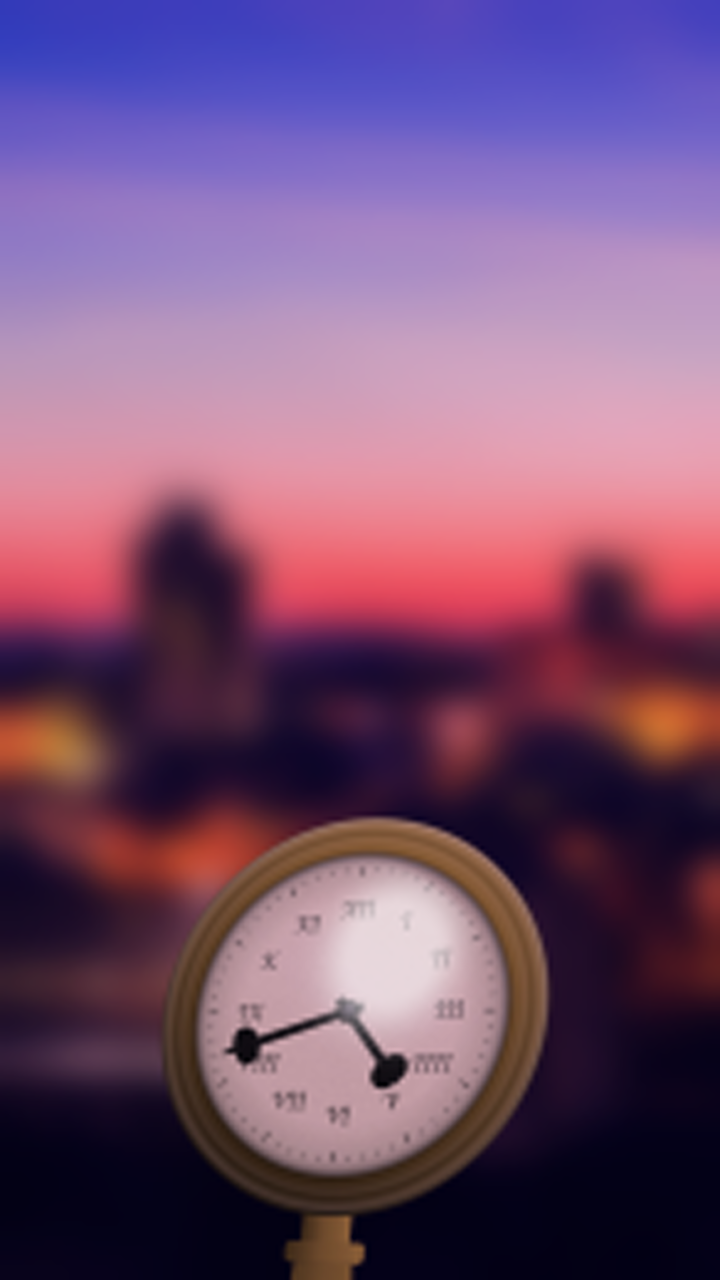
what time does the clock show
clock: 4:42
